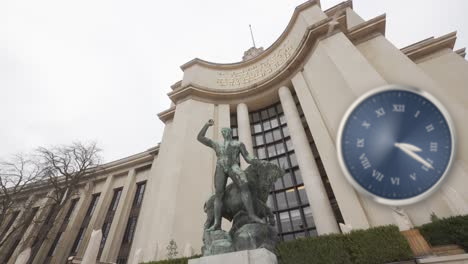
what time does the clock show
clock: 3:20
